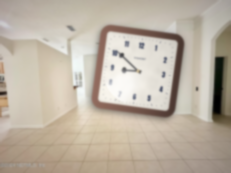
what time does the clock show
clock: 8:51
